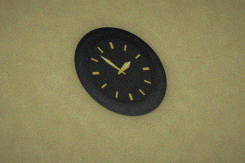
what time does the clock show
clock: 1:53
